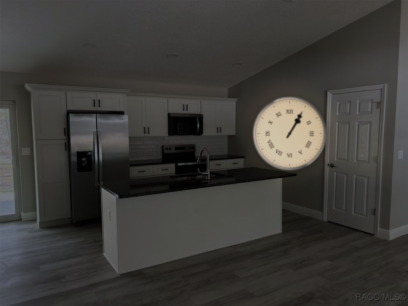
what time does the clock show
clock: 1:05
